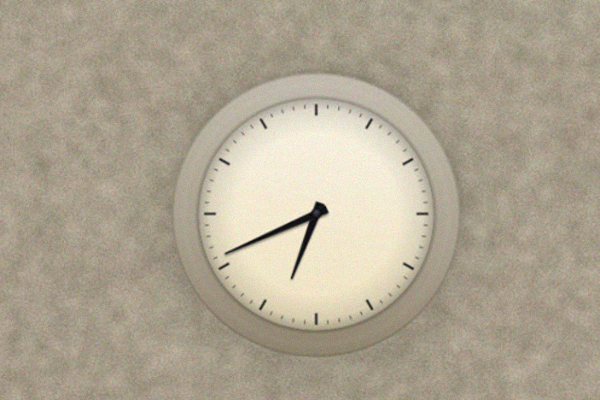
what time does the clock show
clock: 6:41
